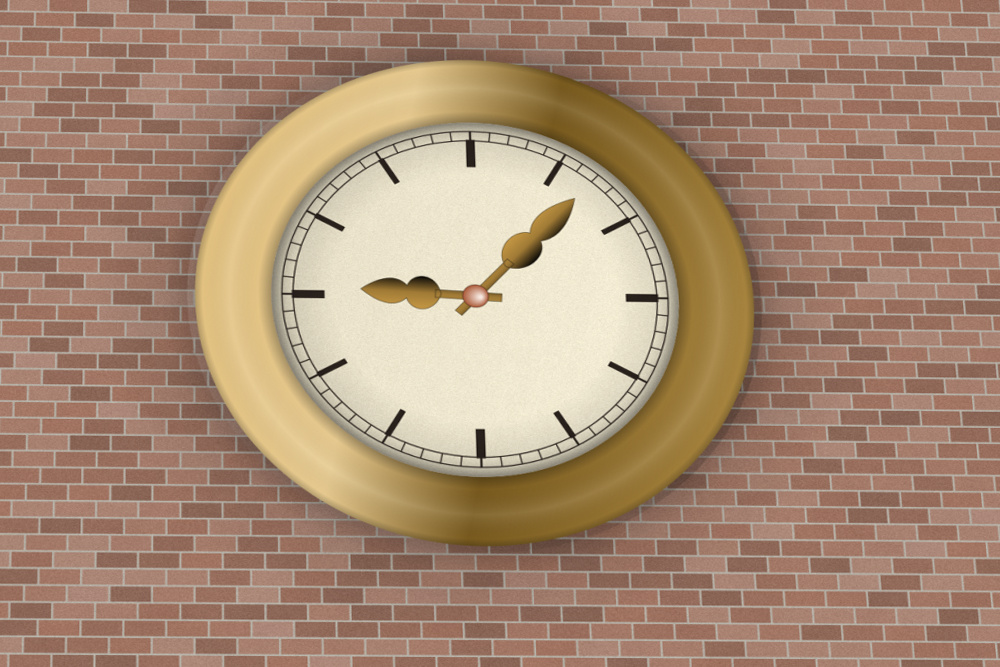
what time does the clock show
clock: 9:07
